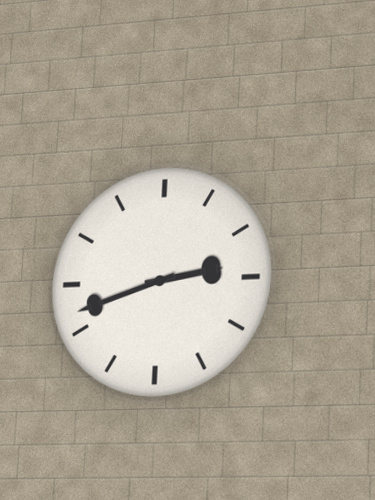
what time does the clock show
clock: 2:42
